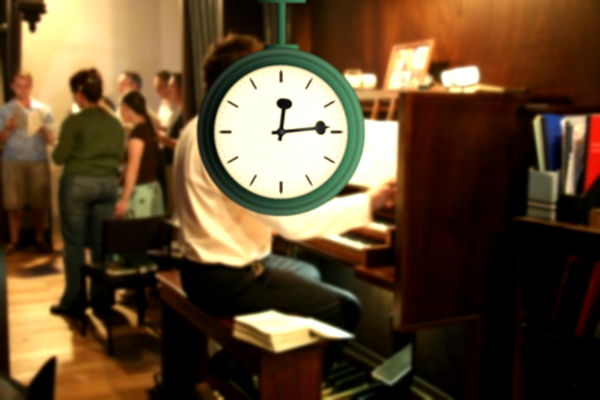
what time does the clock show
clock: 12:14
